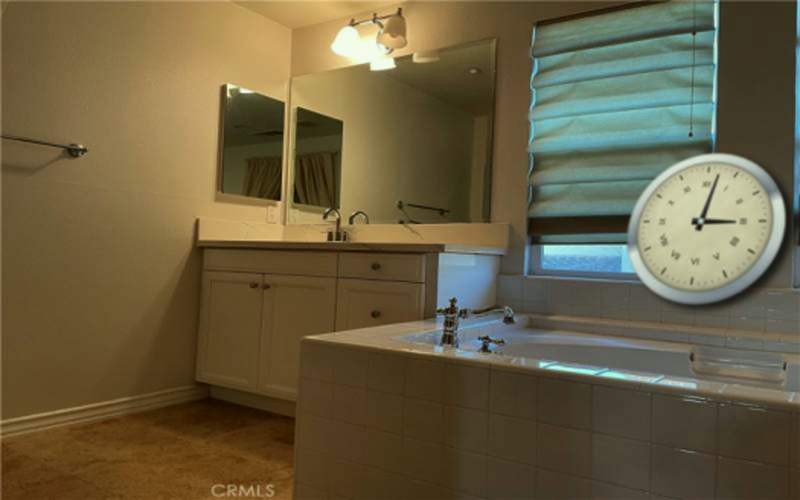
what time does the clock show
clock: 3:02
